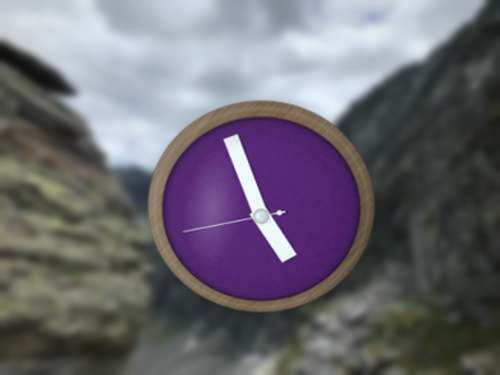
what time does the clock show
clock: 4:56:43
